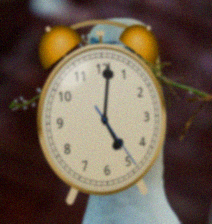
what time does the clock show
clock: 5:01:24
